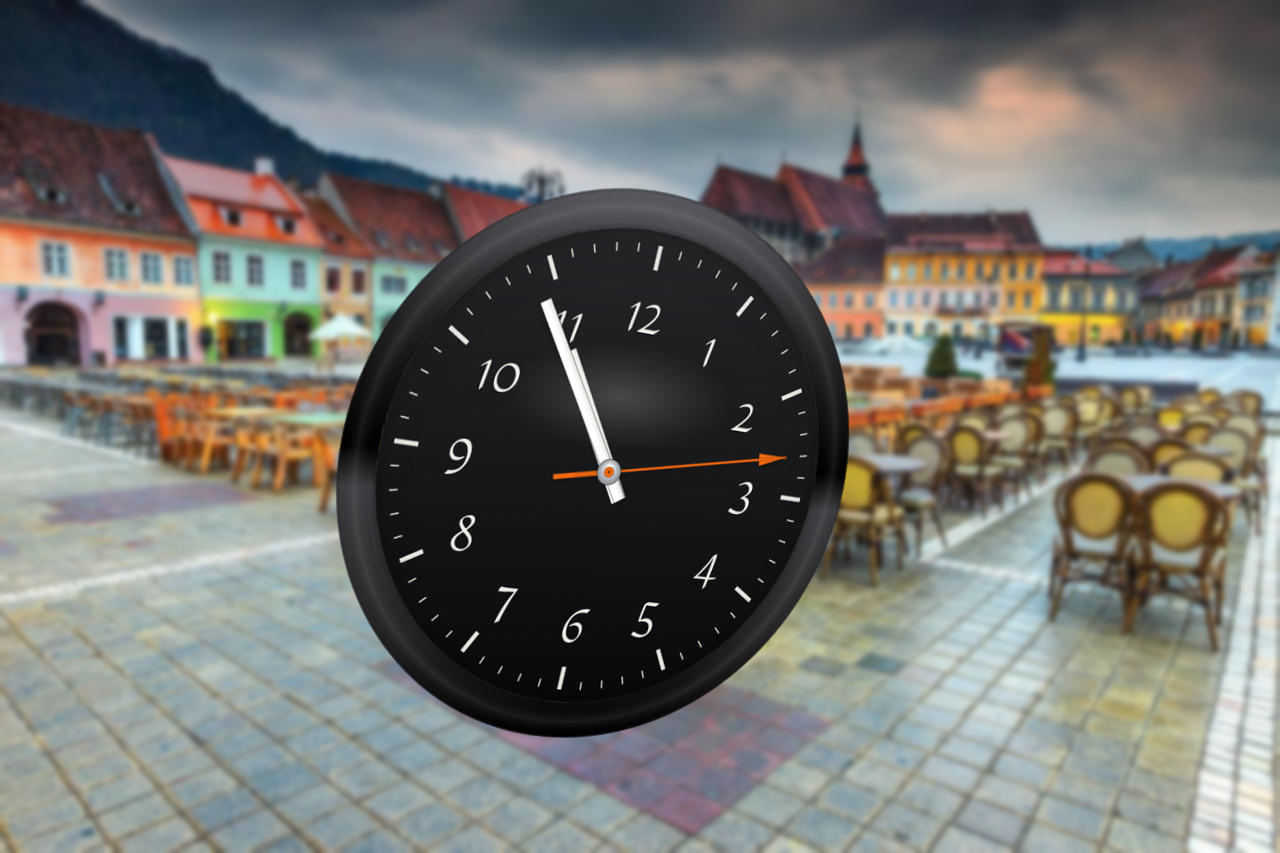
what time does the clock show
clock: 10:54:13
